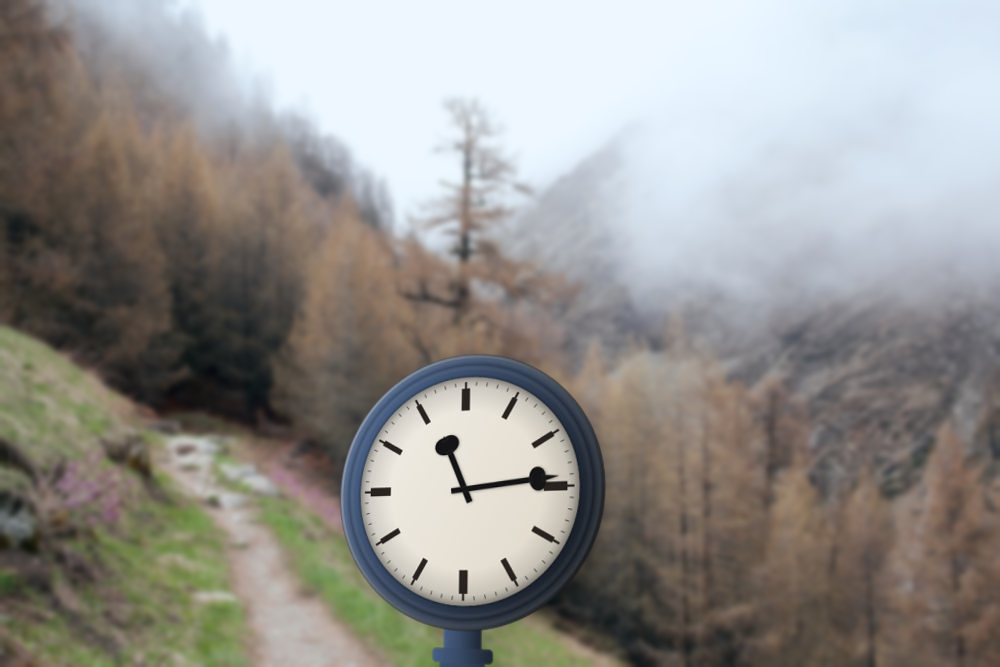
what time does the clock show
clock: 11:14
